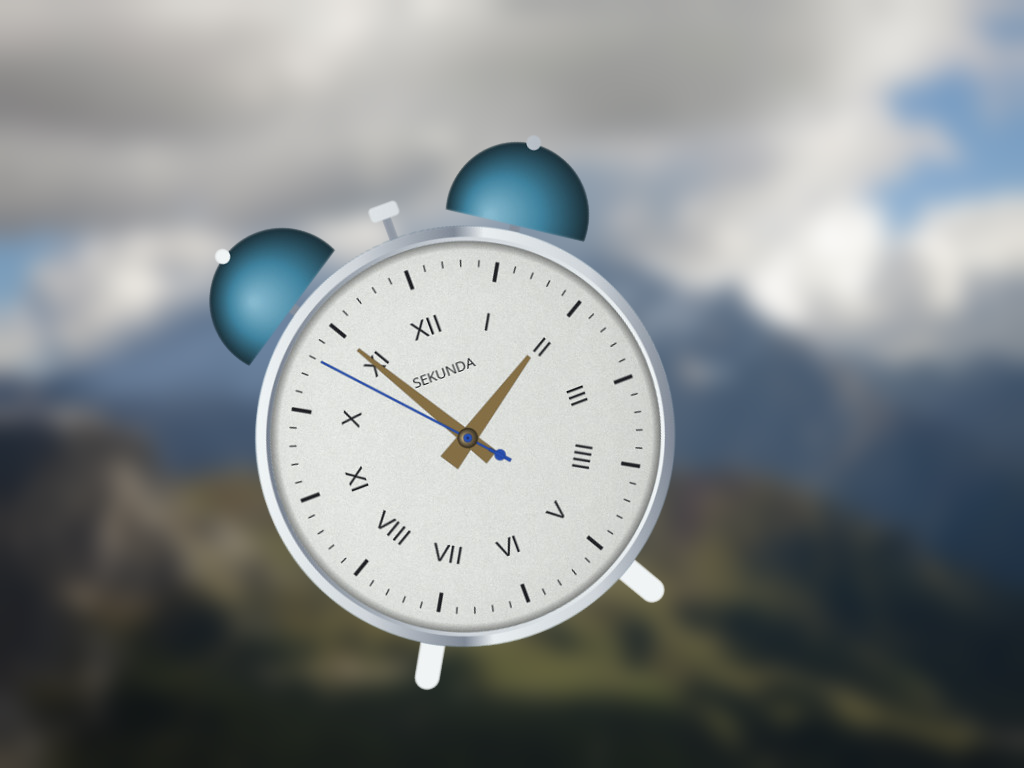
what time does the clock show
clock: 1:54:53
